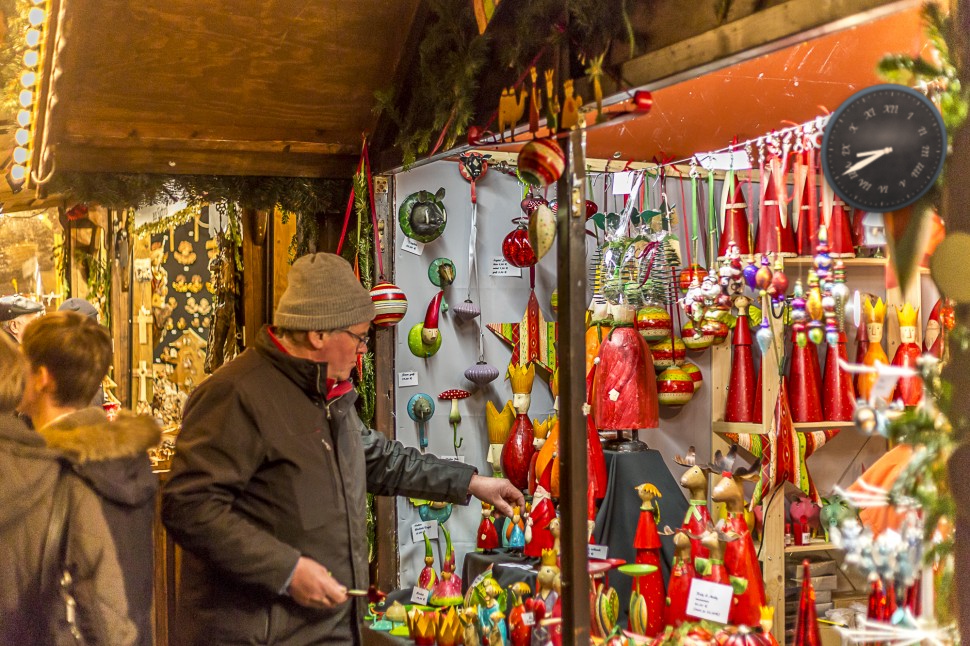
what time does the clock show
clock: 8:40
